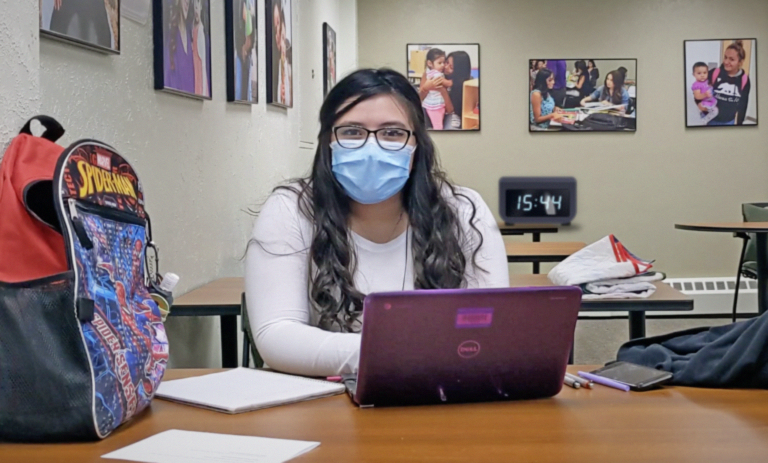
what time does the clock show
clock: 15:44
